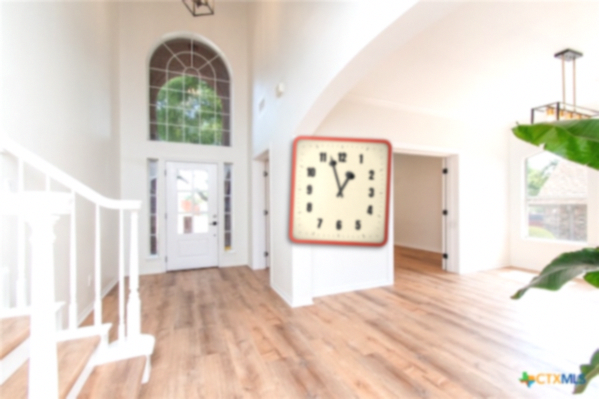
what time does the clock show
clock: 12:57
